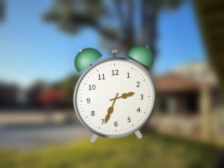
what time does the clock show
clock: 2:34
